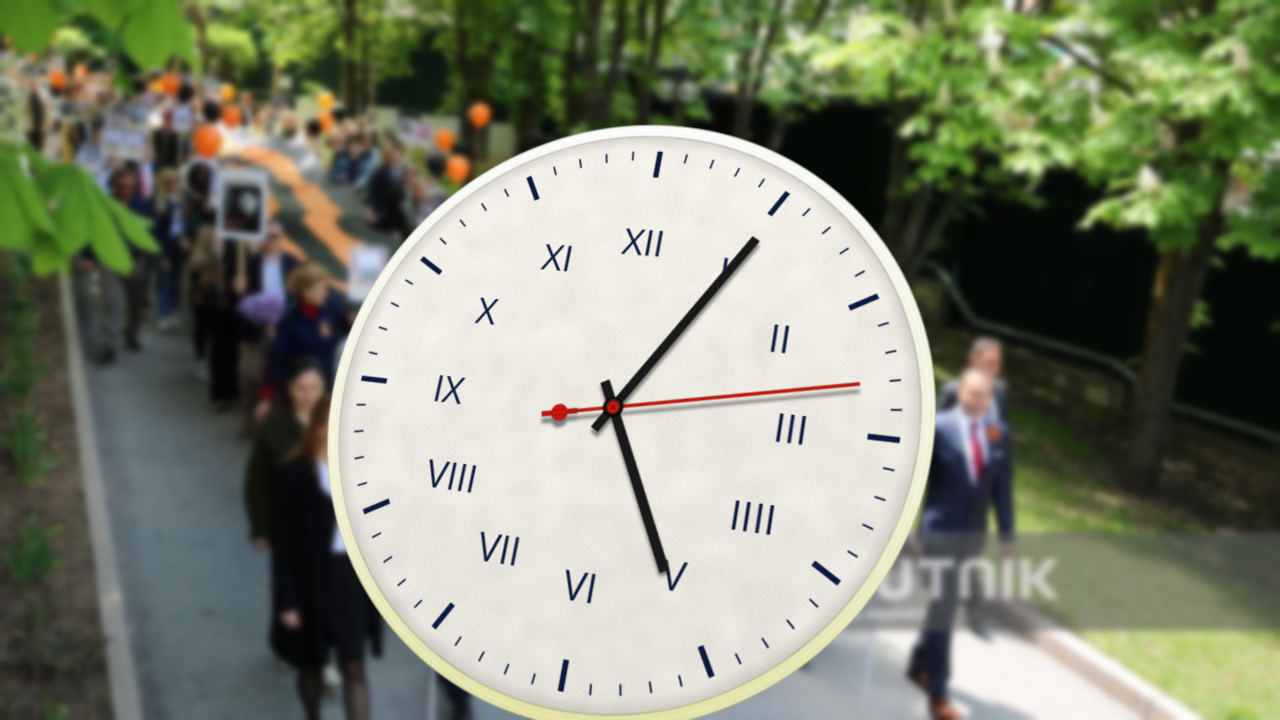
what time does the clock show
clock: 5:05:13
